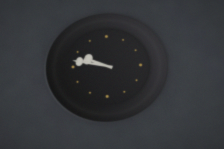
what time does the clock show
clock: 9:47
